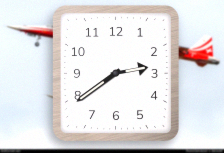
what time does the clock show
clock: 2:39
